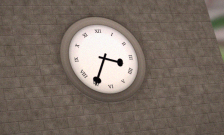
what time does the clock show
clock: 3:35
